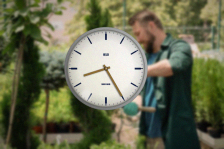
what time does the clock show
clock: 8:25
